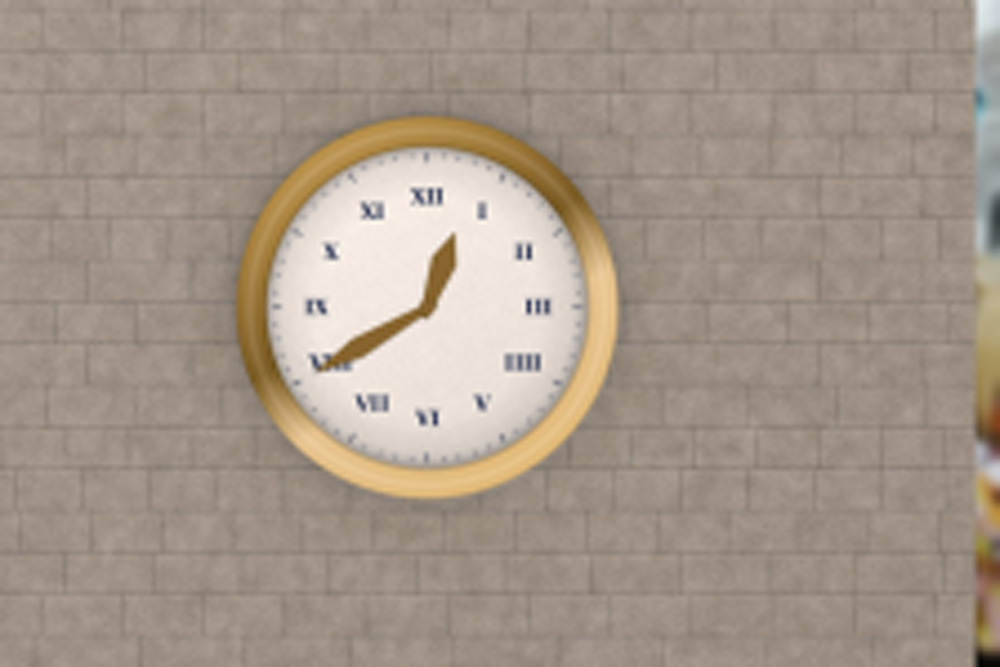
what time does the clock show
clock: 12:40
